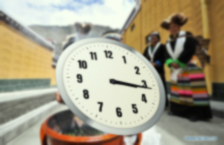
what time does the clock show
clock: 3:16
